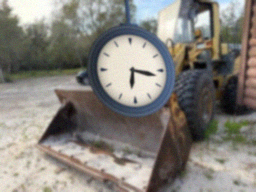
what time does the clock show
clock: 6:17
